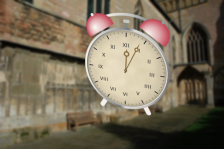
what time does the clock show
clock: 12:04
